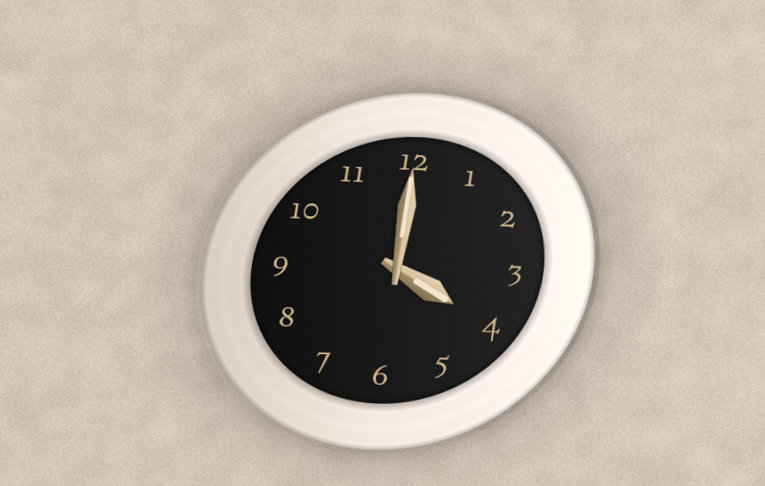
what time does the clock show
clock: 4:00
